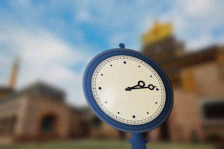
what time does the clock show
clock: 2:14
